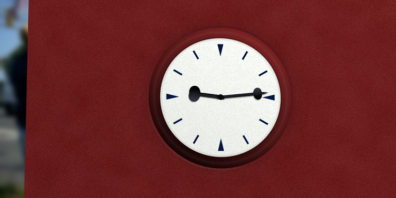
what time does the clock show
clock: 9:14
